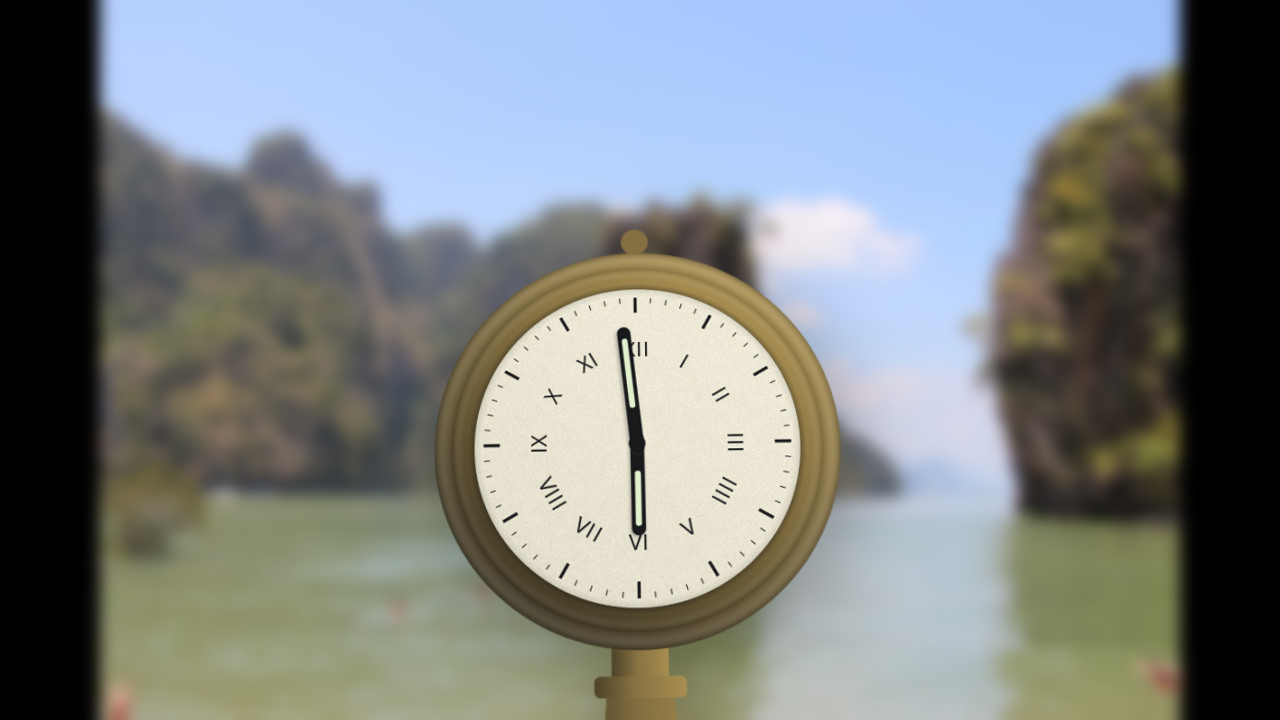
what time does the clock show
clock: 5:59
